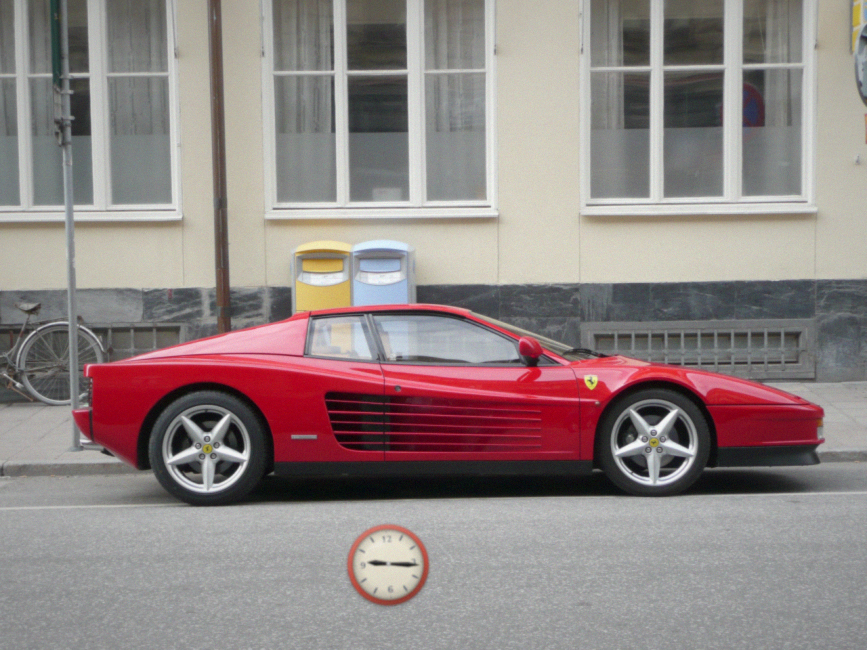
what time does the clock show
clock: 9:16
